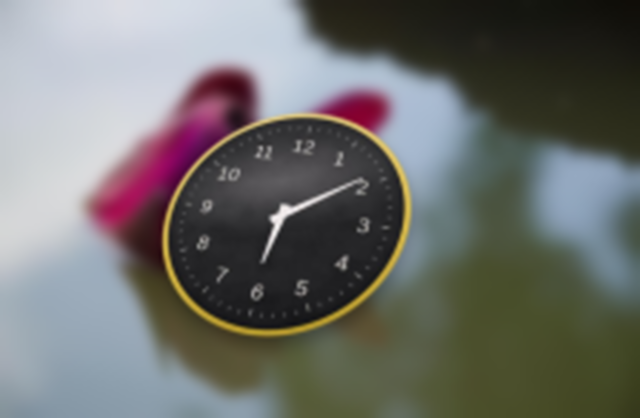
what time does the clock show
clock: 6:09
